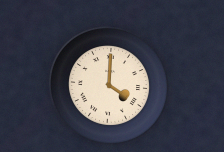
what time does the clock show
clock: 4:00
